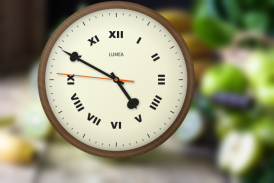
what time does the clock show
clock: 4:49:46
